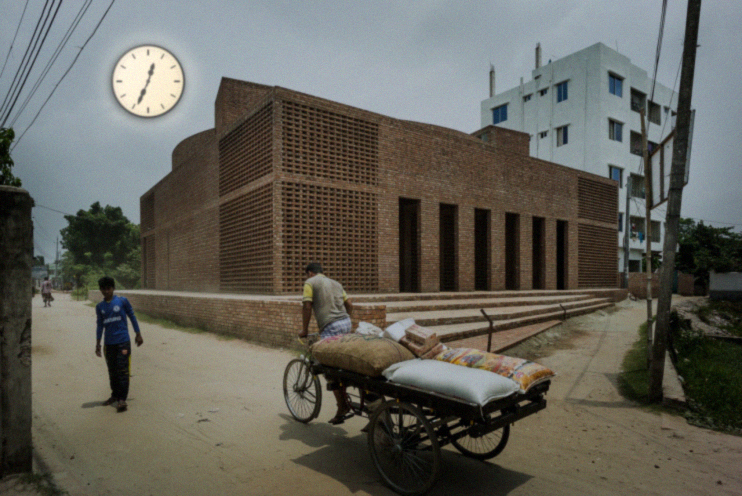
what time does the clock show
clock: 12:34
